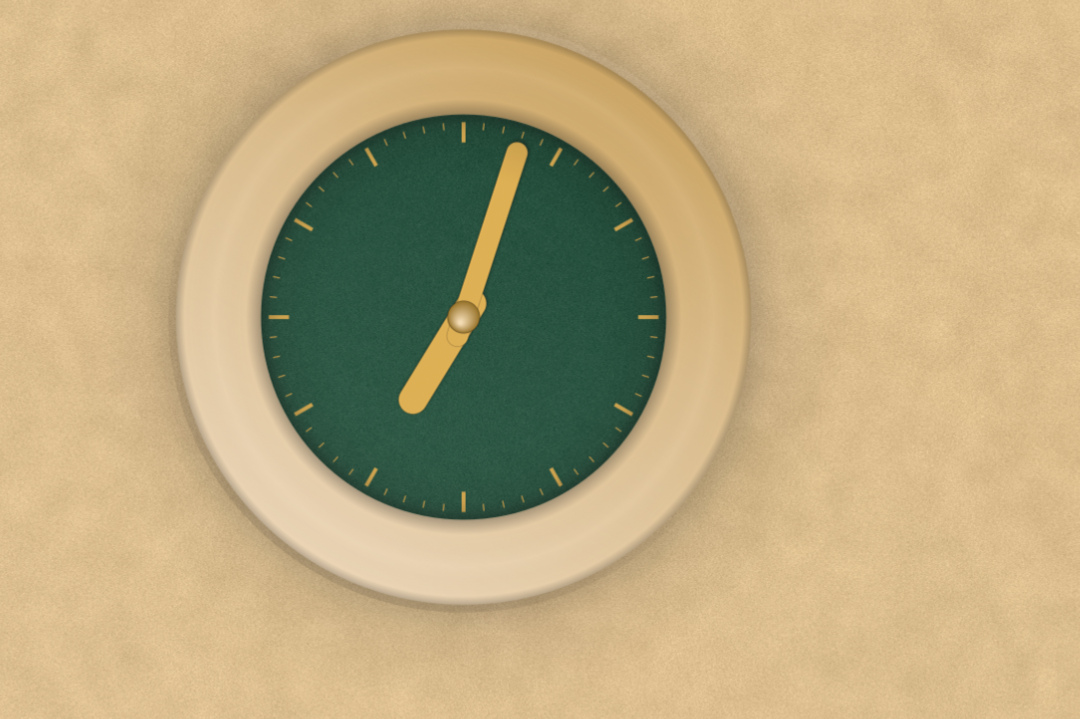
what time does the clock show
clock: 7:03
